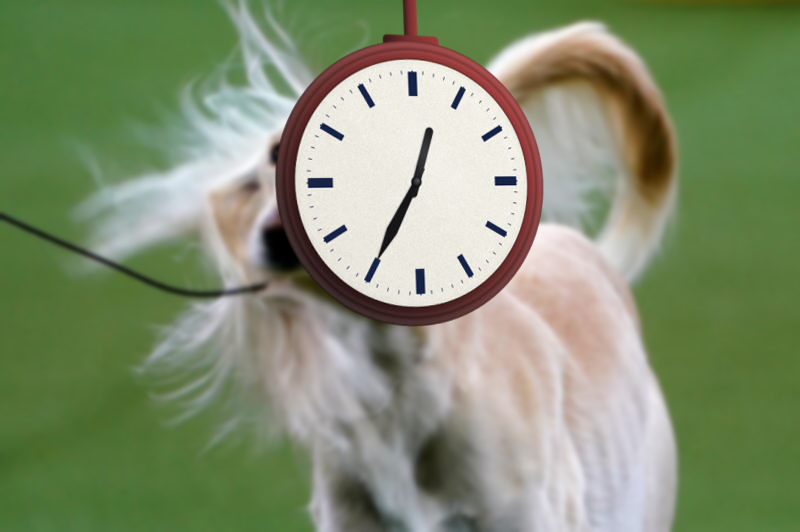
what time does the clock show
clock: 12:35
